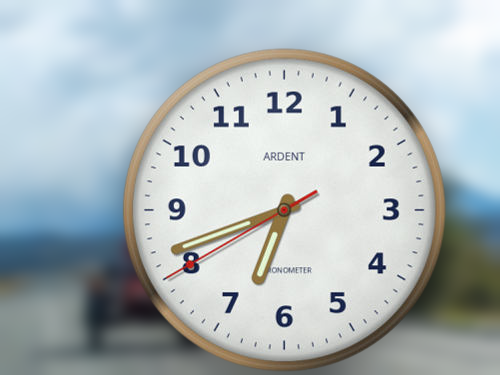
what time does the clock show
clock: 6:41:40
